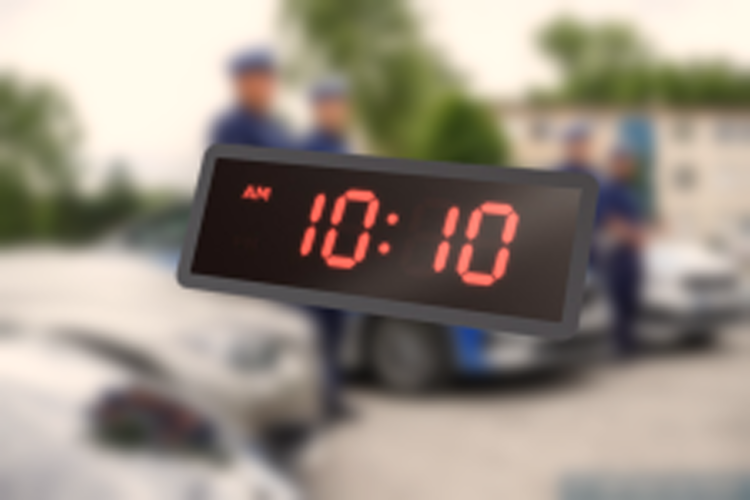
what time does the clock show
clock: 10:10
